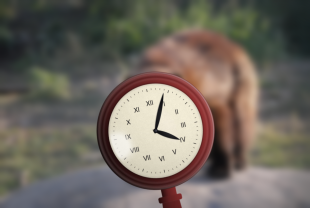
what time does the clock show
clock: 4:04
